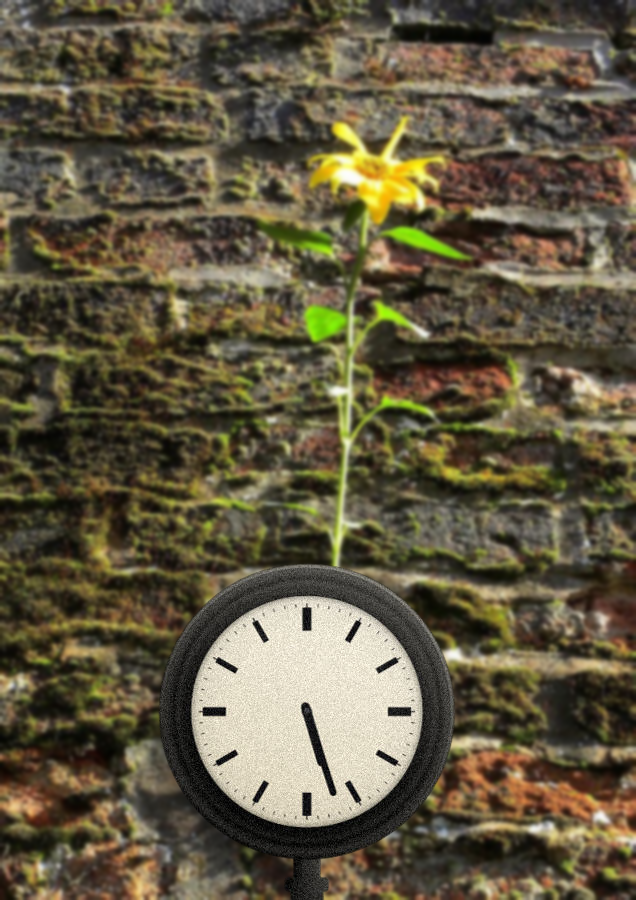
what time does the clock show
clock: 5:27
